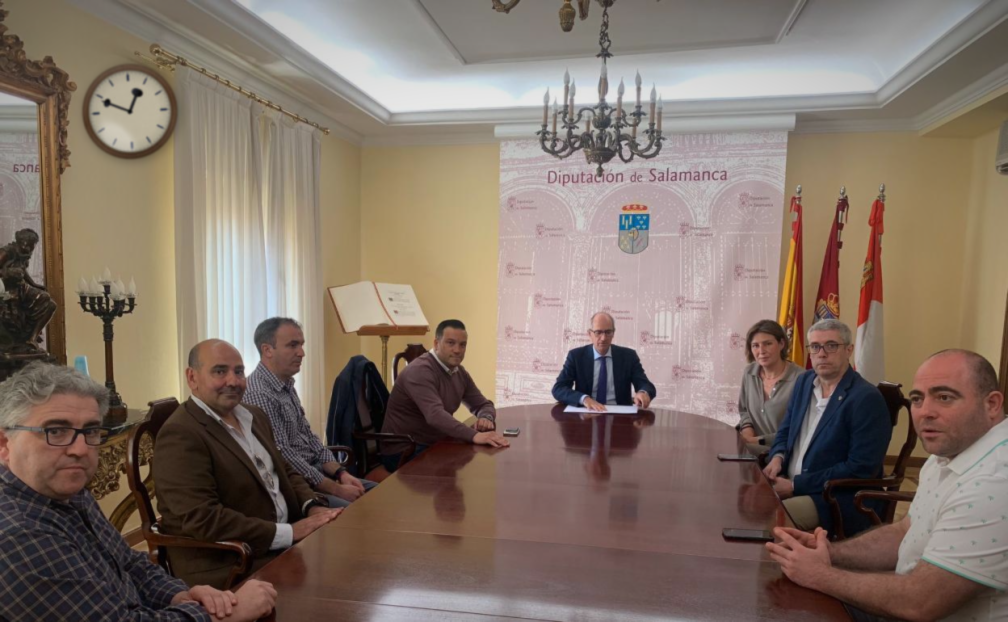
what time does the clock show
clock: 12:49
